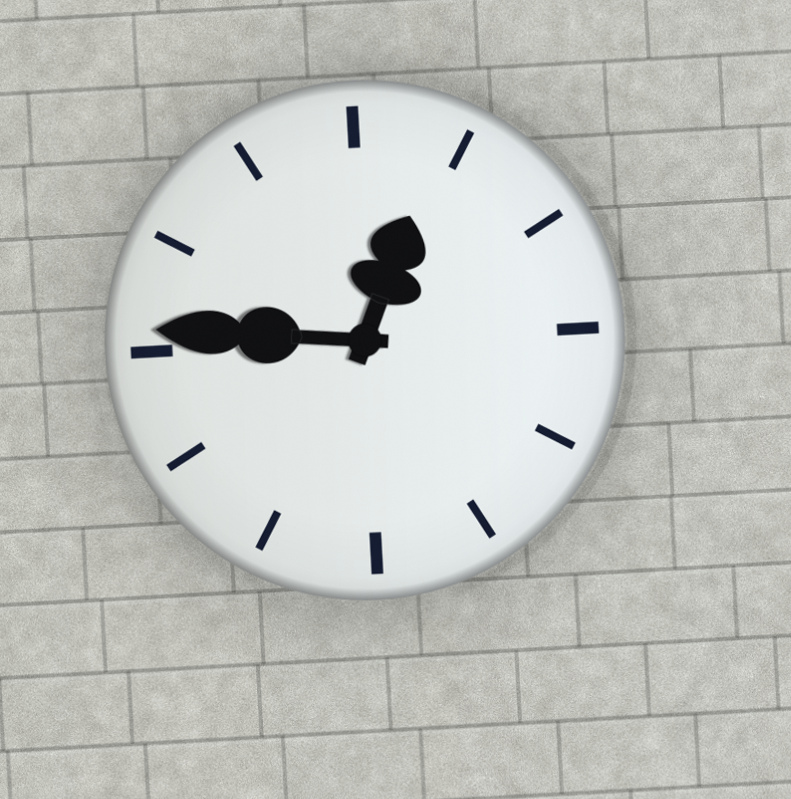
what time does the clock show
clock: 12:46
